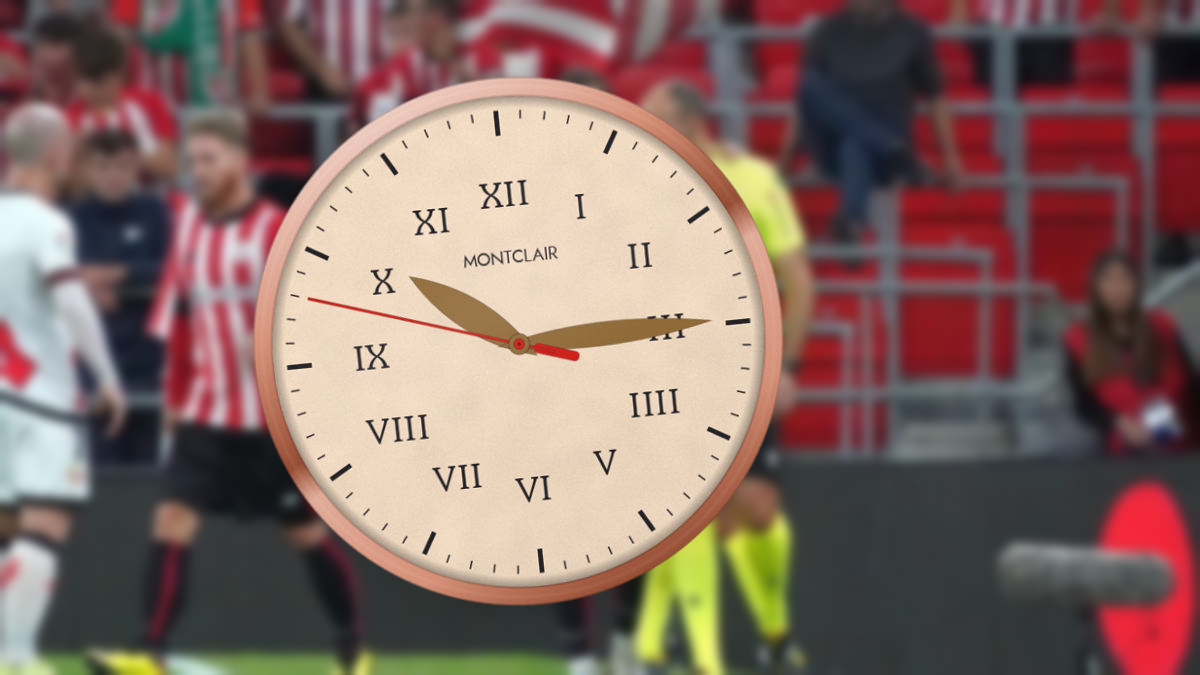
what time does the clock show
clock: 10:14:48
